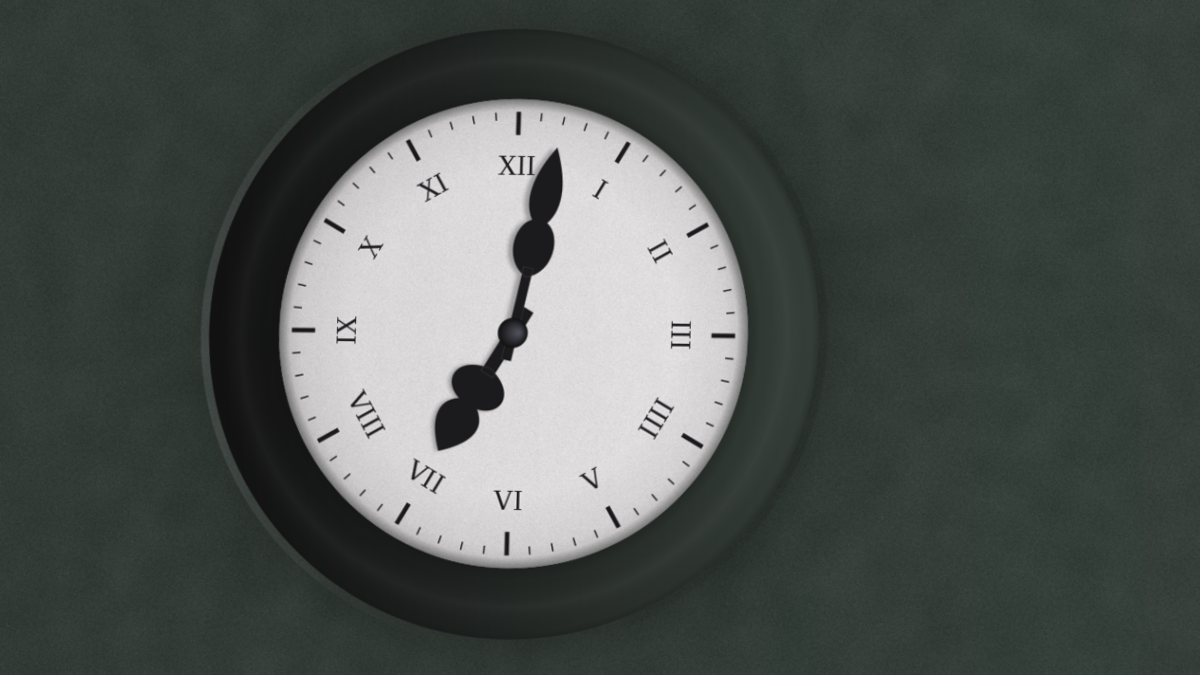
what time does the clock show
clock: 7:02
